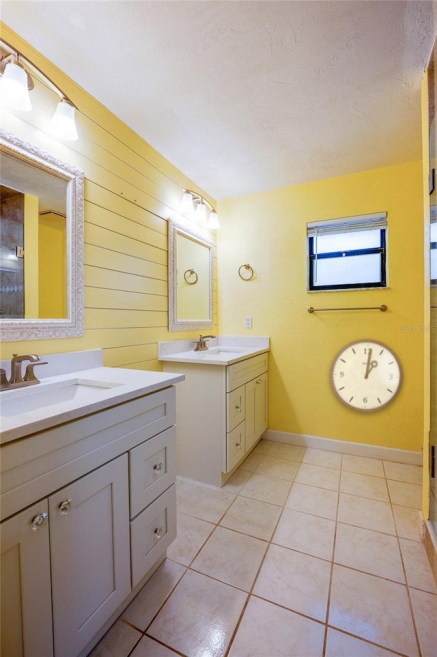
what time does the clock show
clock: 1:01
